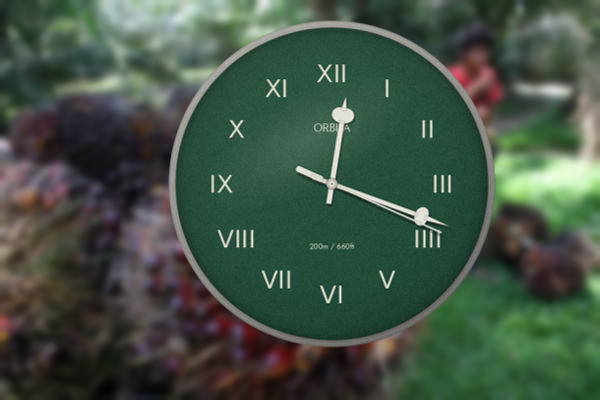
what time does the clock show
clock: 12:18:19
